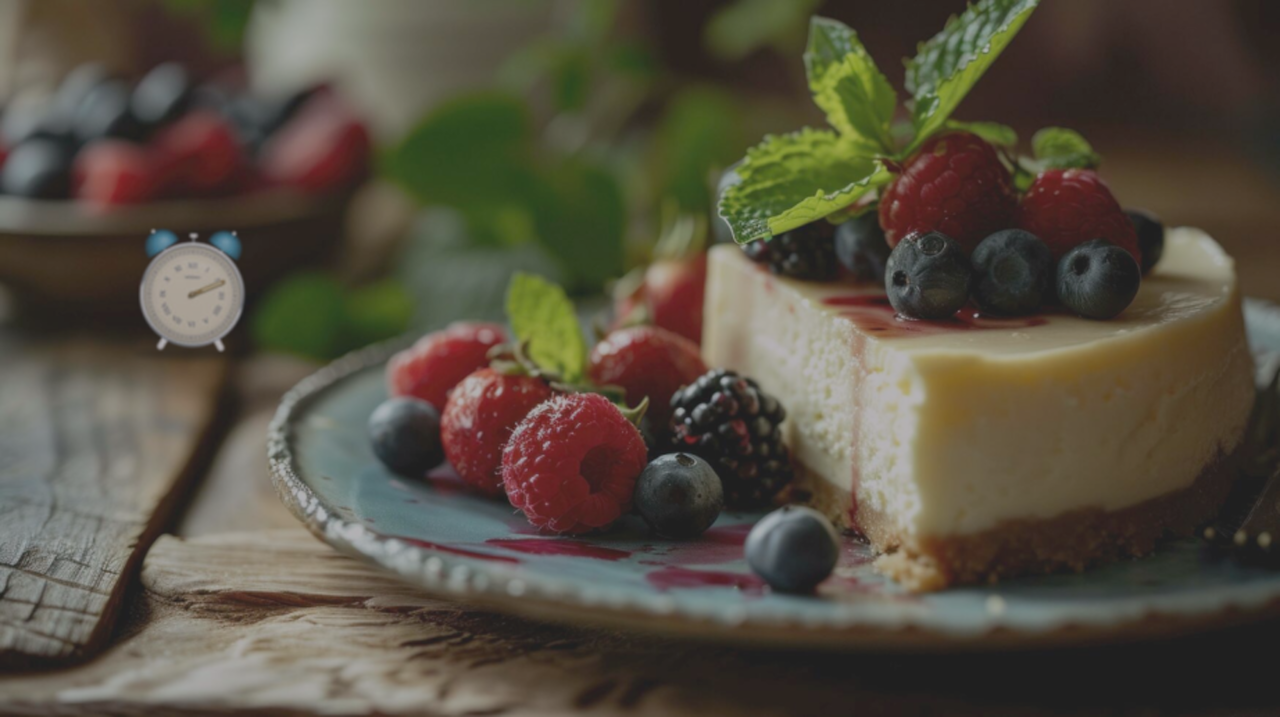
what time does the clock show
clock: 2:11
